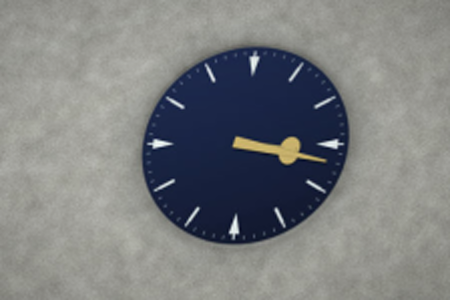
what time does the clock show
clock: 3:17
